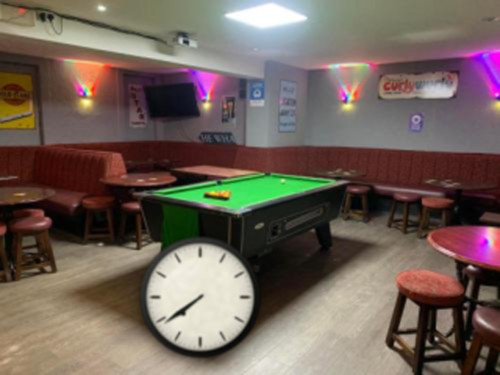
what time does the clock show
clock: 7:39
